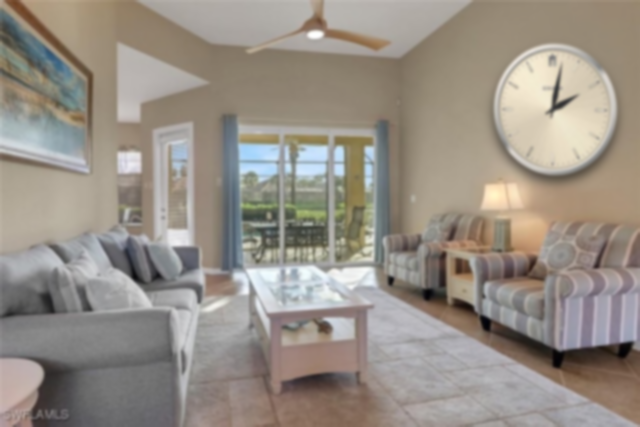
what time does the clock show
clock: 2:02
